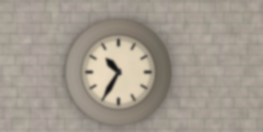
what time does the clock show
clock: 10:35
